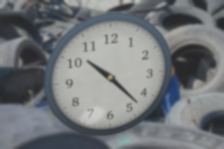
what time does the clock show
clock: 10:23
